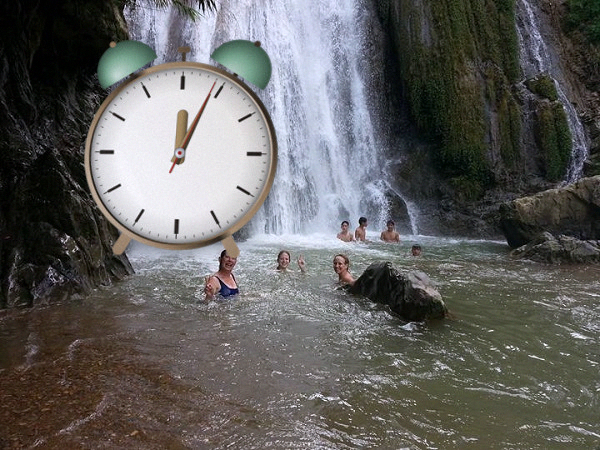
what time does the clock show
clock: 12:04:04
